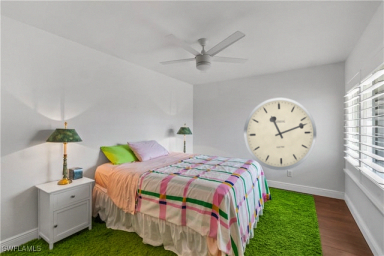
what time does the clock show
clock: 11:12
